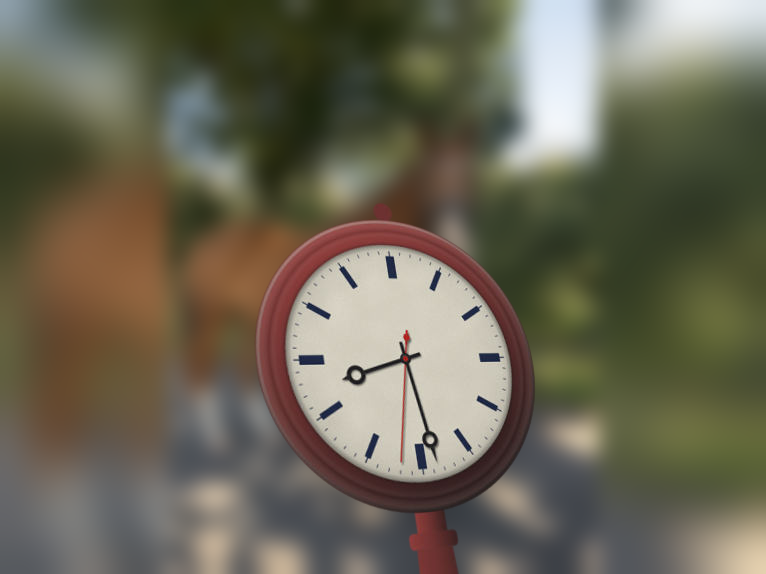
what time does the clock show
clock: 8:28:32
